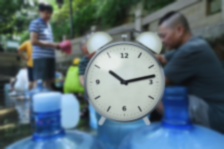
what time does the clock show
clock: 10:13
